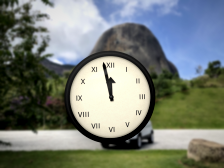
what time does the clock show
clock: 11:58
